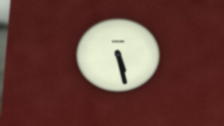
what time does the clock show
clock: 5:28
